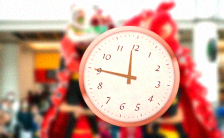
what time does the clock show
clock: 11:45
